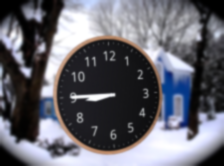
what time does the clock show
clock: 8:45
